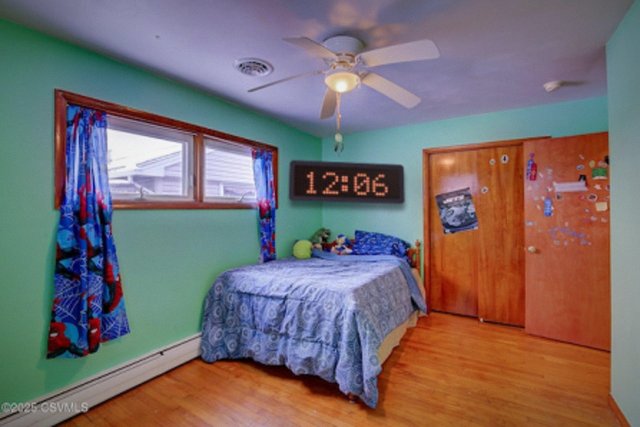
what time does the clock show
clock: 12:06
